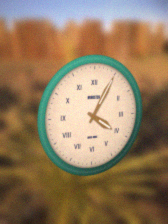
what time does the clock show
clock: 4:05
